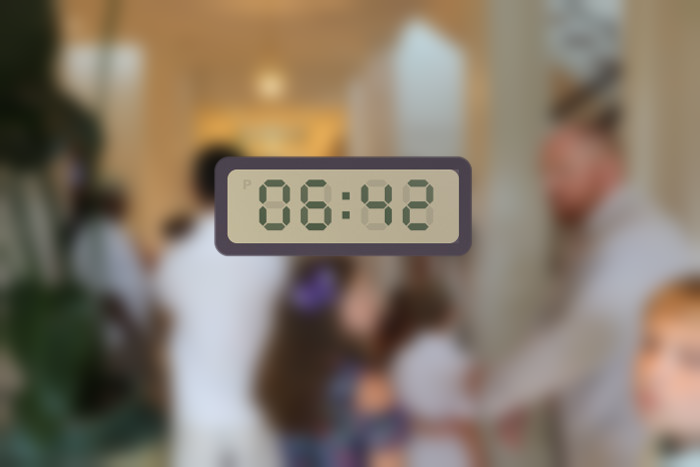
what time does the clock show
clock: 6:42
